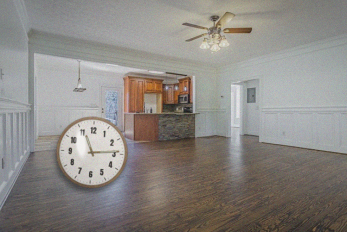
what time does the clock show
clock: 11:14
